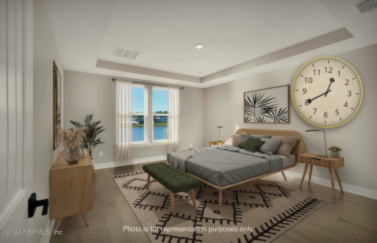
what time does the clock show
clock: 12:40
